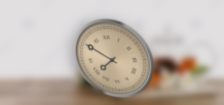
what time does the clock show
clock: 7:51
